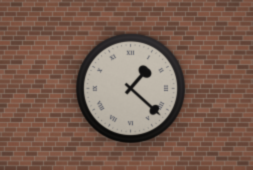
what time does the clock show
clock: 1:22
